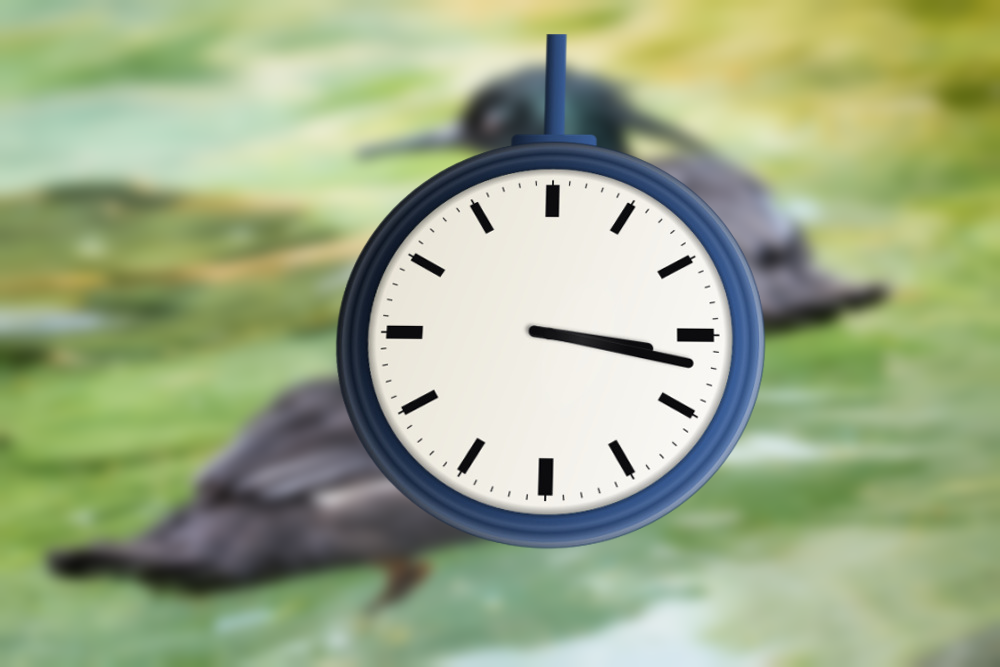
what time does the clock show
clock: 3:17
